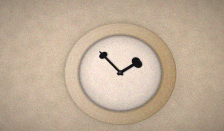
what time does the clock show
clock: 1:53
